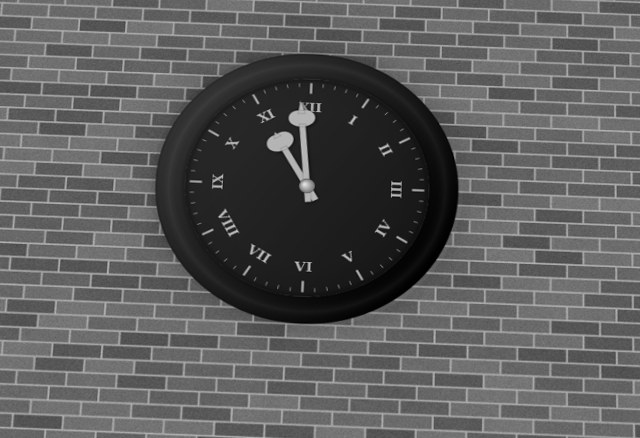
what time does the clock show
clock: 10:59
